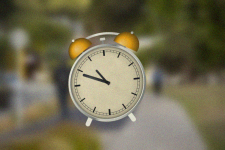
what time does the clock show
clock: 10:49
